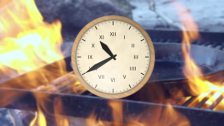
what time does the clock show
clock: 10:40
